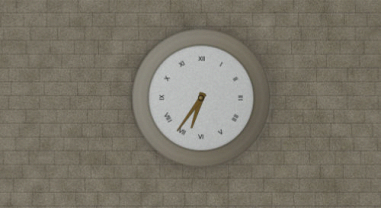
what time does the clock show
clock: 6:36
